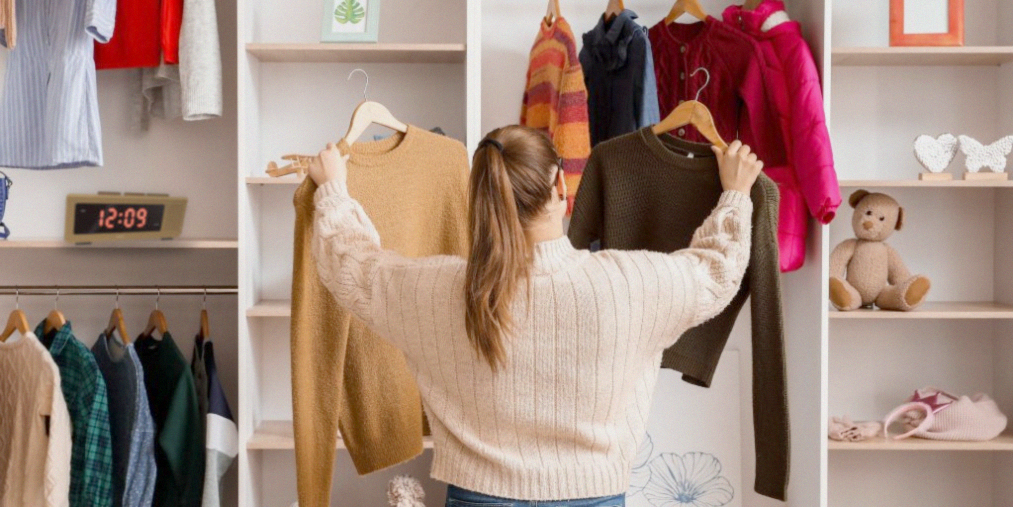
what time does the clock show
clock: 12:09
